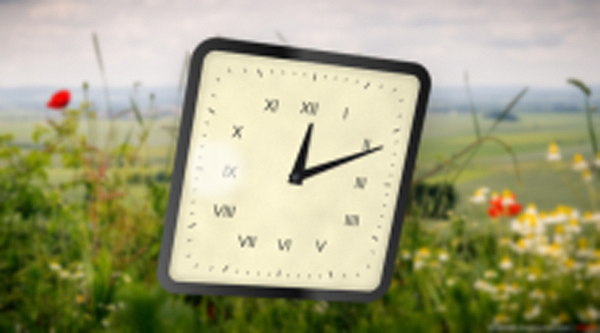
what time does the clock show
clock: 12:11
